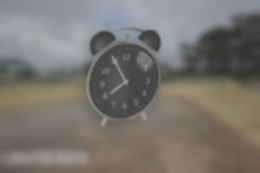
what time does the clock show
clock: 7:55
